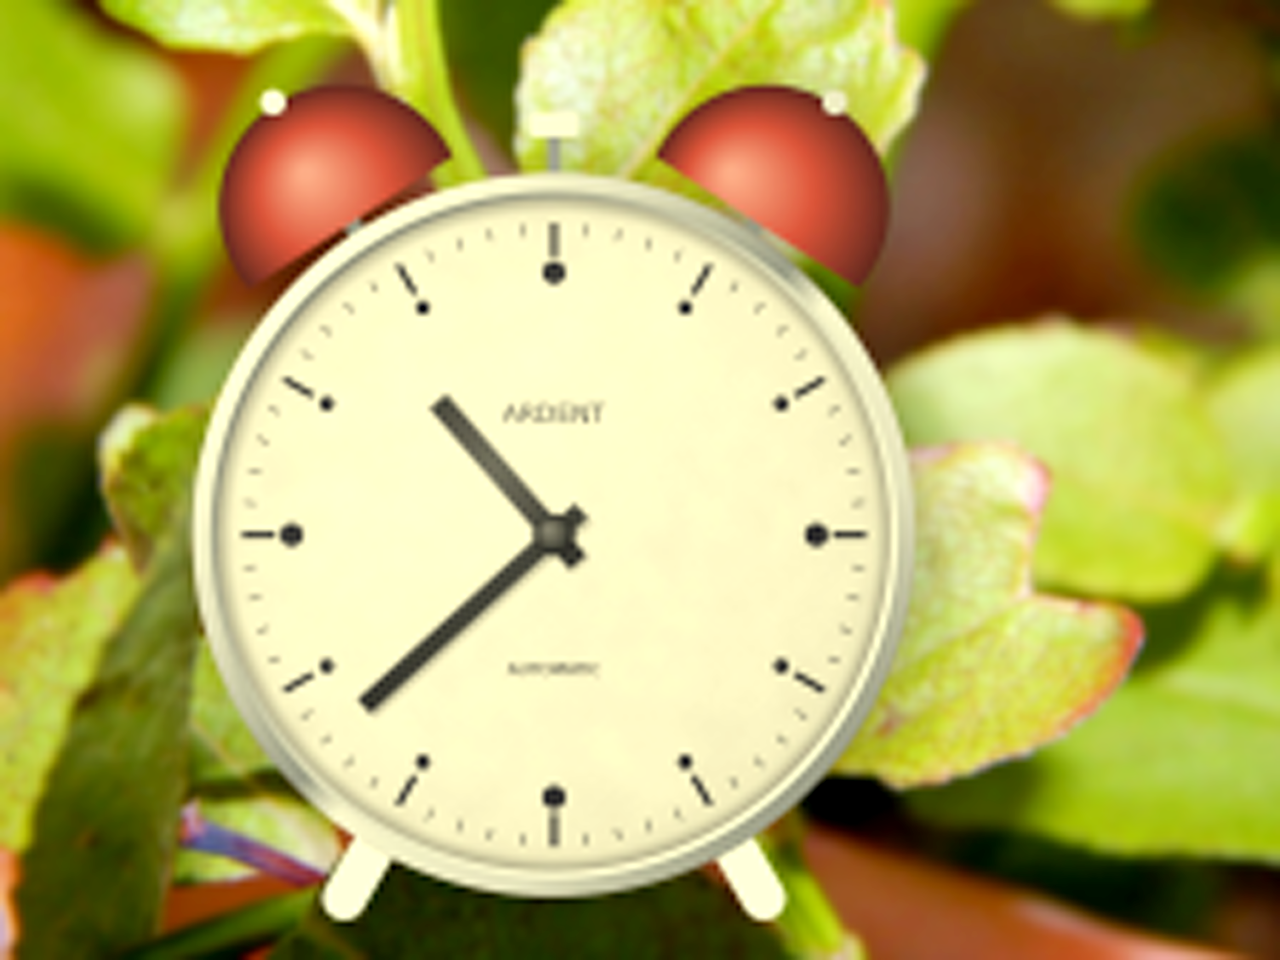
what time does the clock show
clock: 10:38
